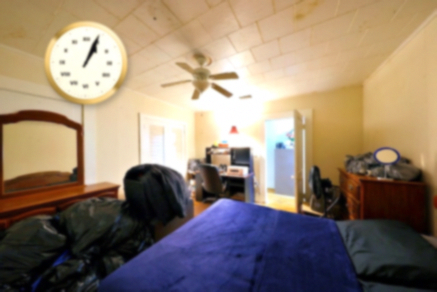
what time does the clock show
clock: 1:04
